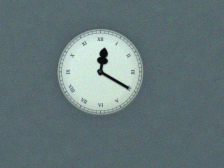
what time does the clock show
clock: 12:20
